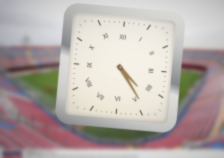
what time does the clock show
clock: 4:24
